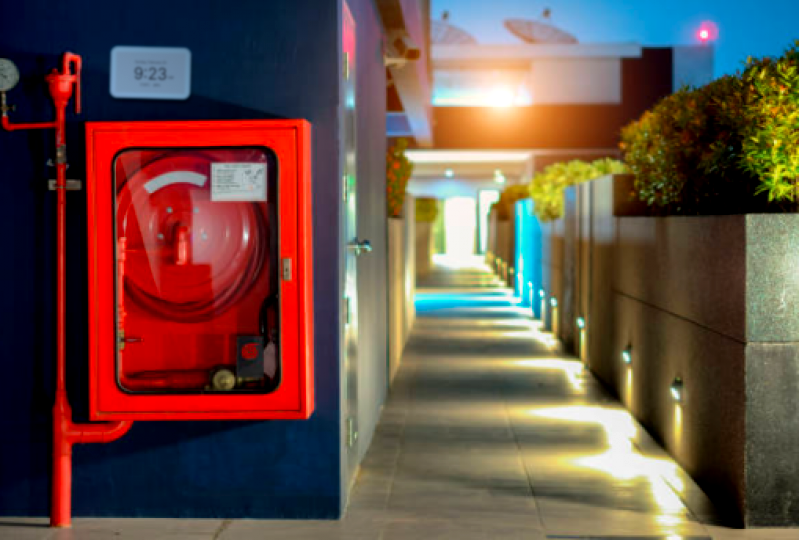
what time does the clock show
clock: 9:23
